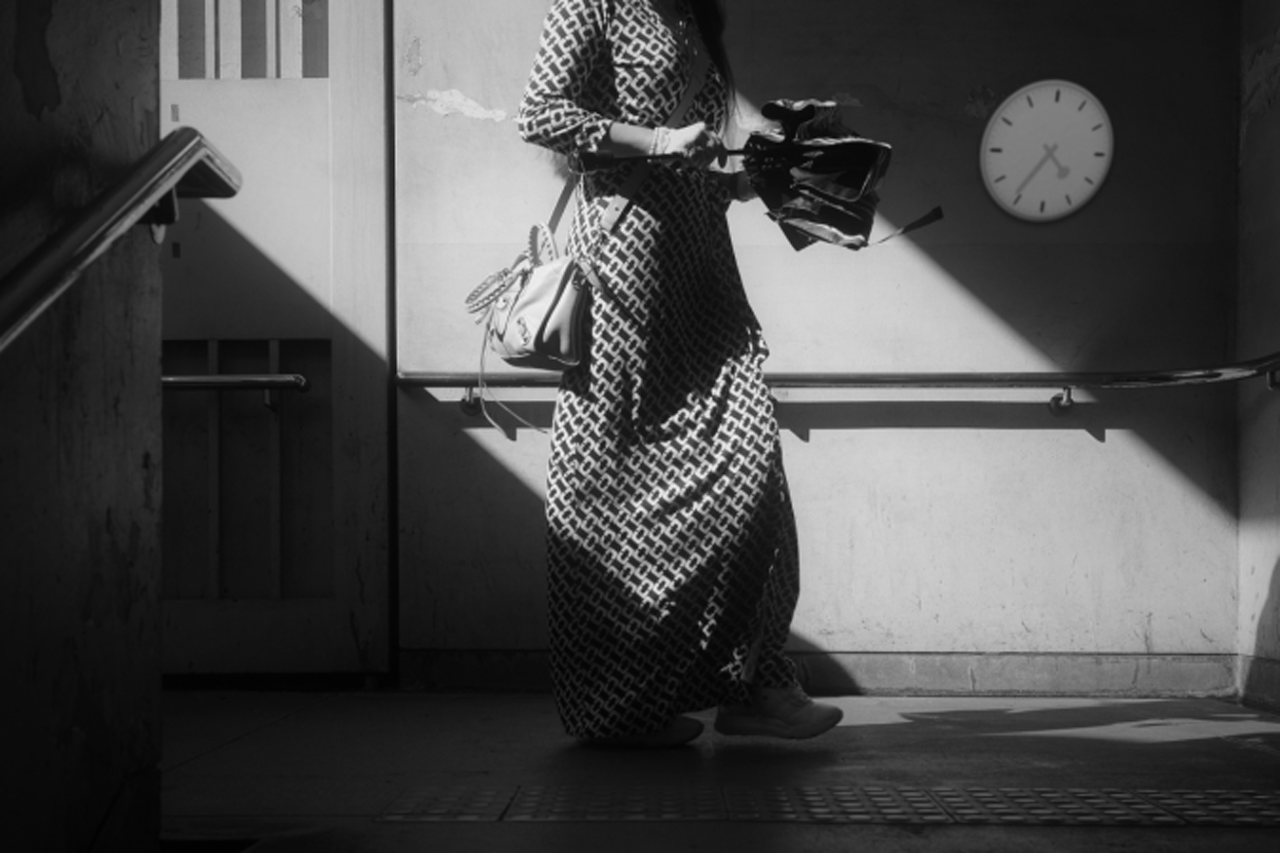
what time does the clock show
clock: 4:36
